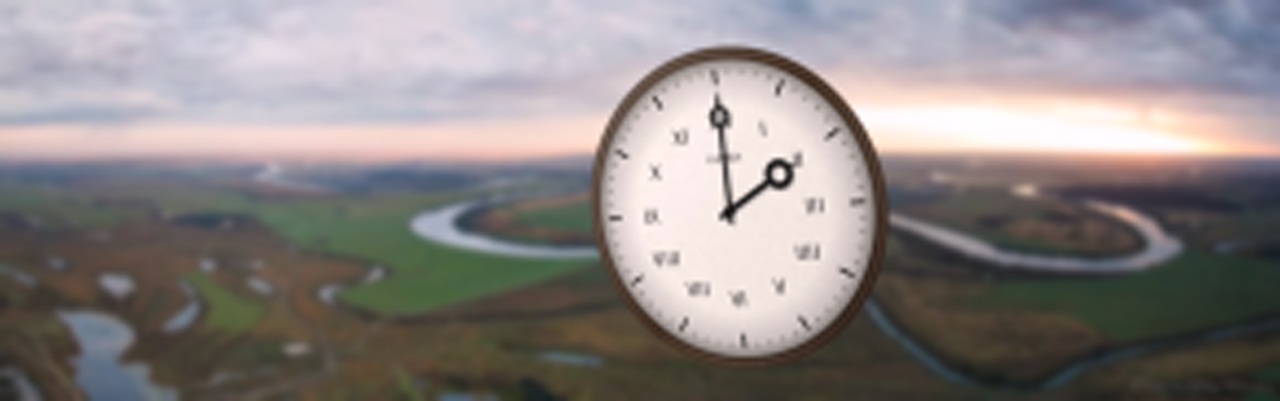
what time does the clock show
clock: 2:00
